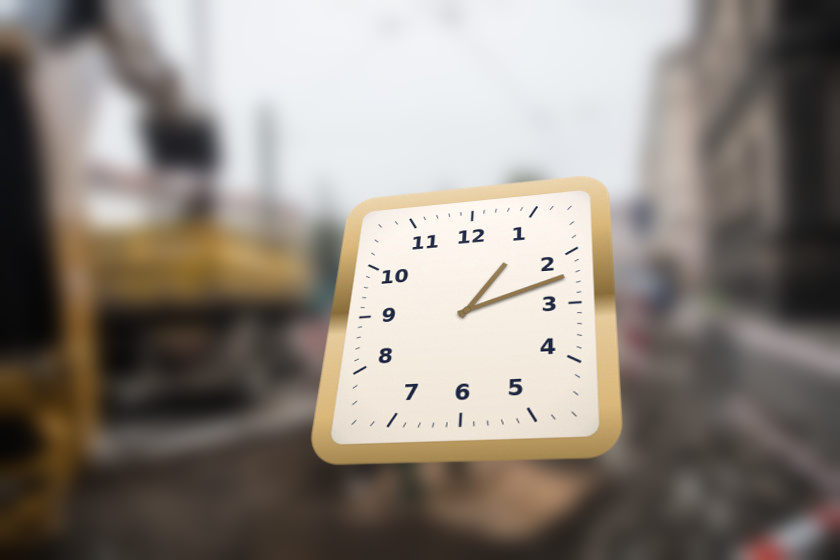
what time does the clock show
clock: 1:12
